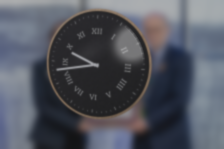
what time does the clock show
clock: 9:43
